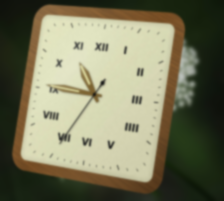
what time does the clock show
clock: 10:45:35
